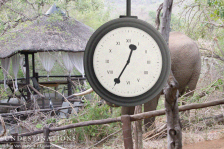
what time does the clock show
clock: 12:35
